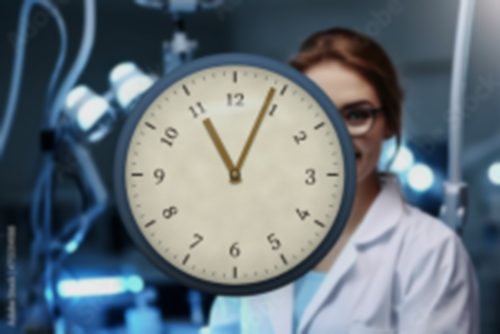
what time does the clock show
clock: 11:04
